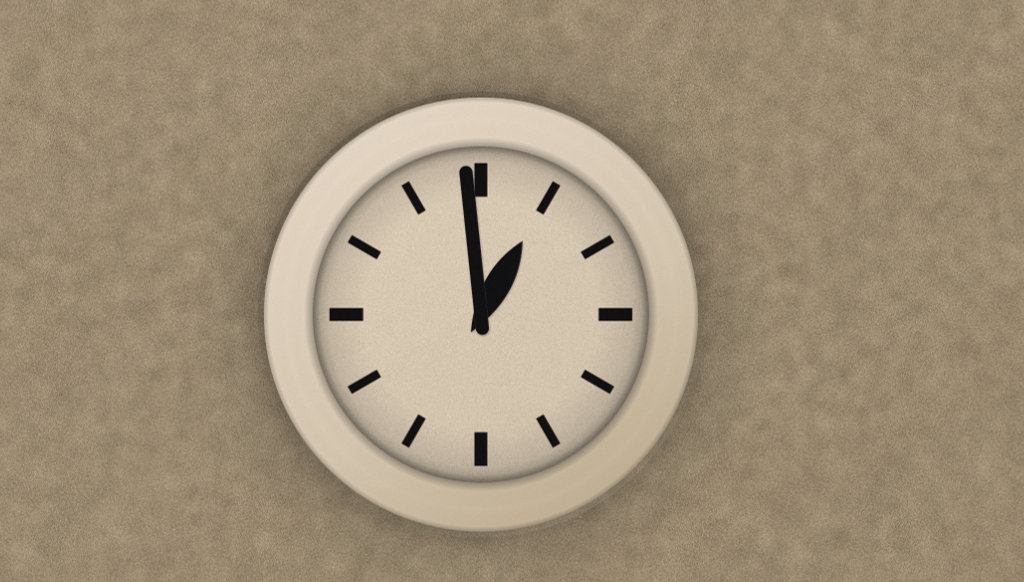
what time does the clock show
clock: 12:59
